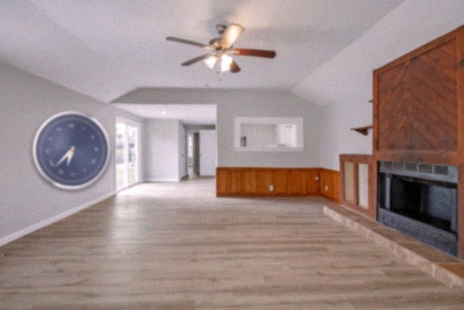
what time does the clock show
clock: 6:38
